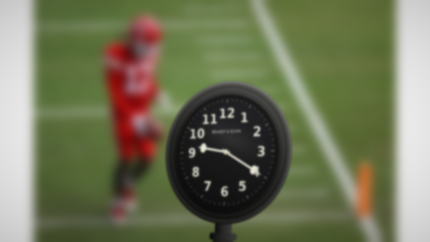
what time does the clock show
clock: 9:20
